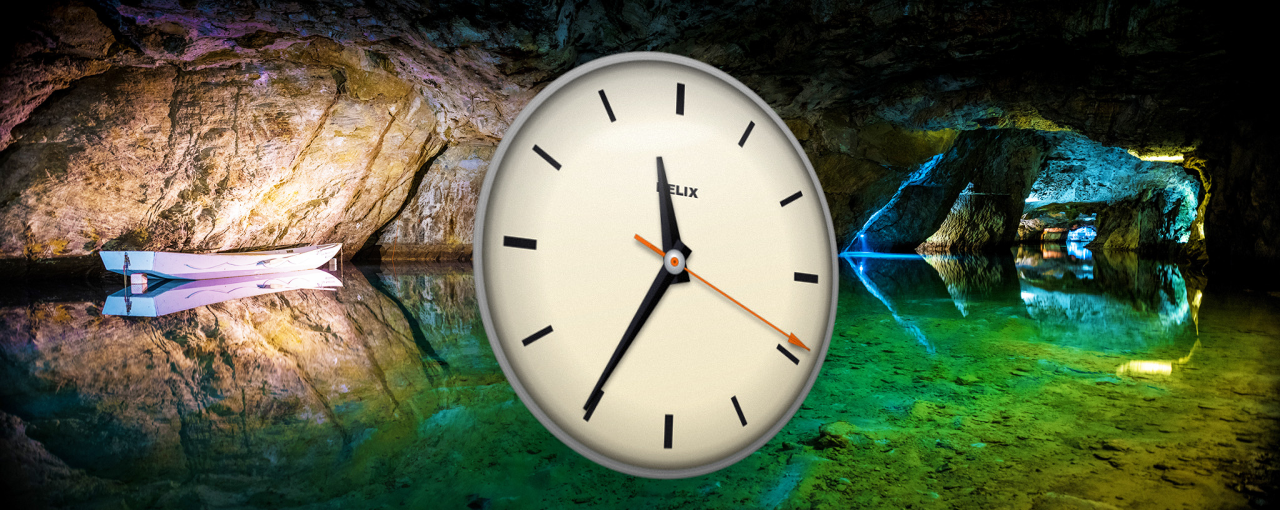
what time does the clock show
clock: 11:35:19
